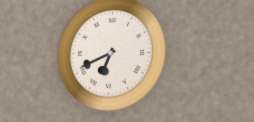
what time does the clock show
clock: 6:41
